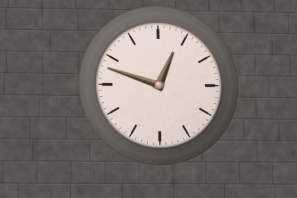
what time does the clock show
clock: 12:48
